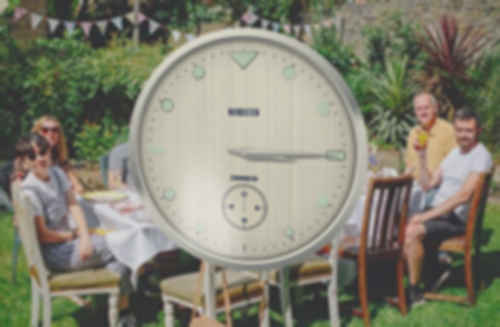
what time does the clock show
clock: 3:15
